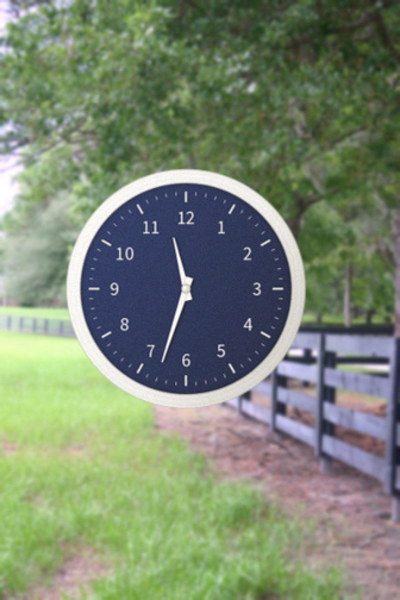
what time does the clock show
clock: 11:33
